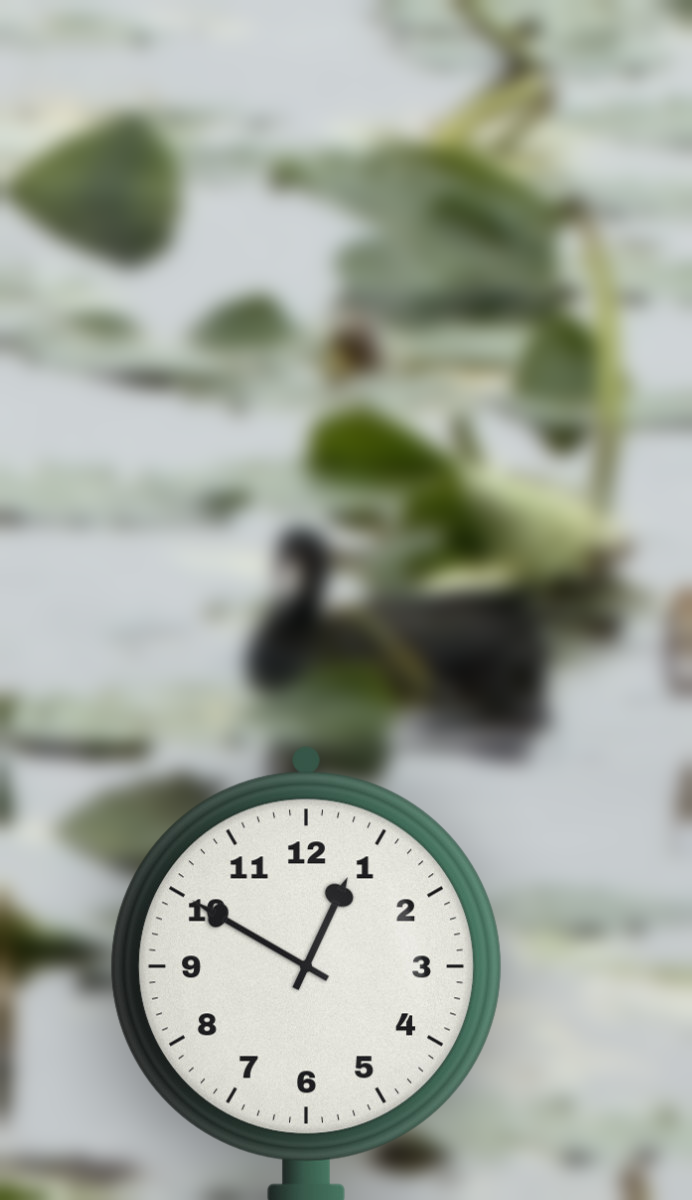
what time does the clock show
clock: 12:50
